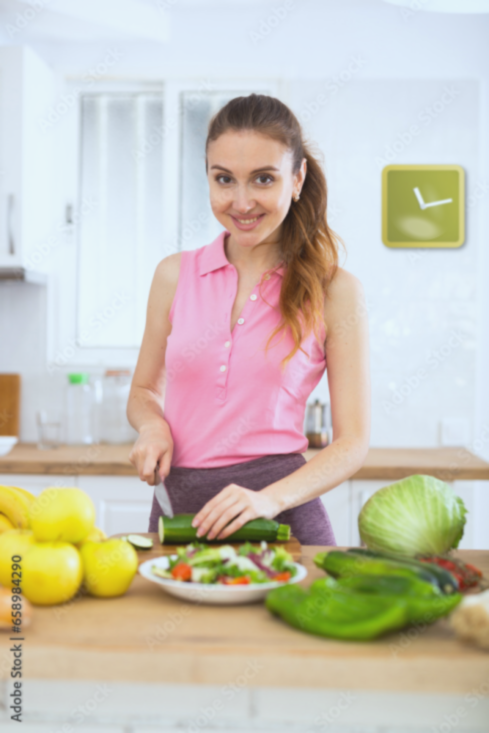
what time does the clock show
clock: 11:13
